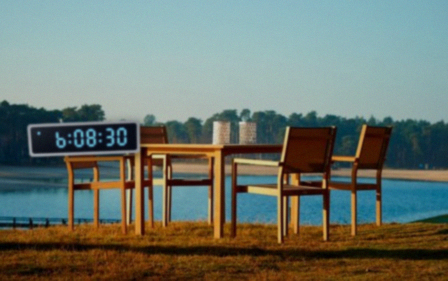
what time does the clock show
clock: 6:08:30
